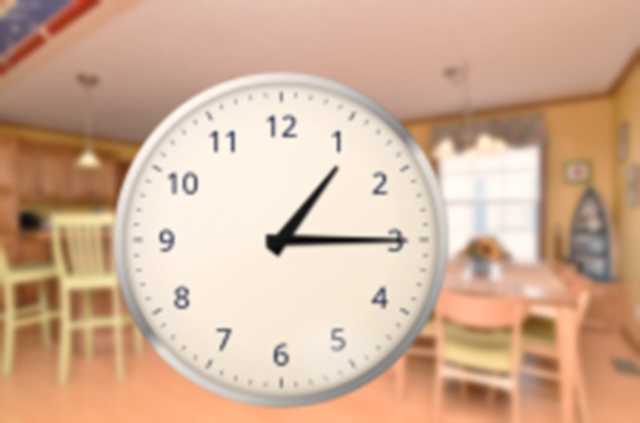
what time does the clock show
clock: 1:15
